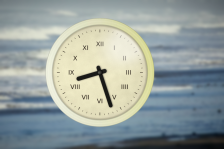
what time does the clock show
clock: 8:27
